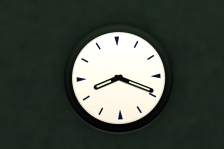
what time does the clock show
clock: 8:19
